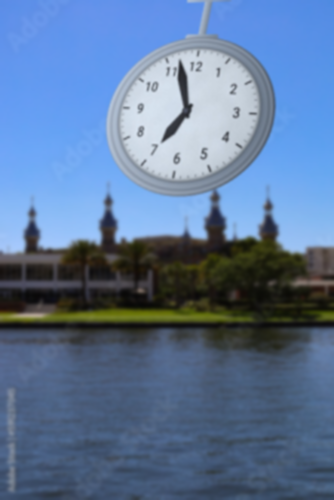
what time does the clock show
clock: 6:57
